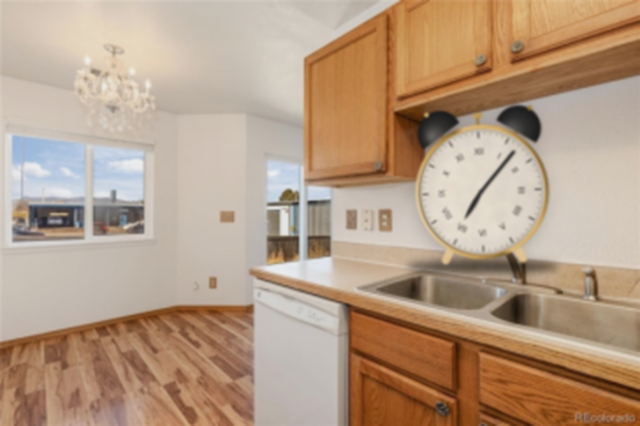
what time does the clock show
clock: 7:07
